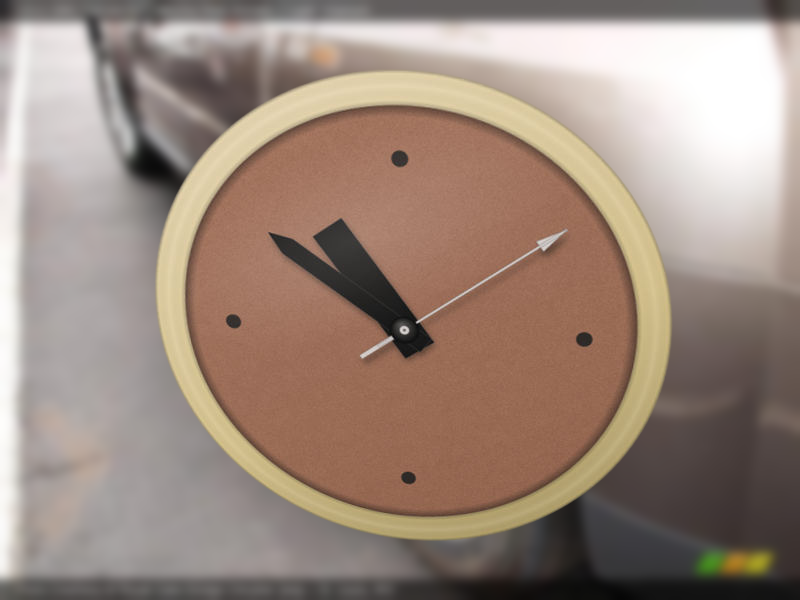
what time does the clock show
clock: 10:51:09
